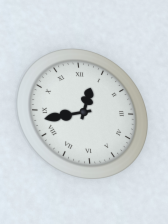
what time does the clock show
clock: 12:43
